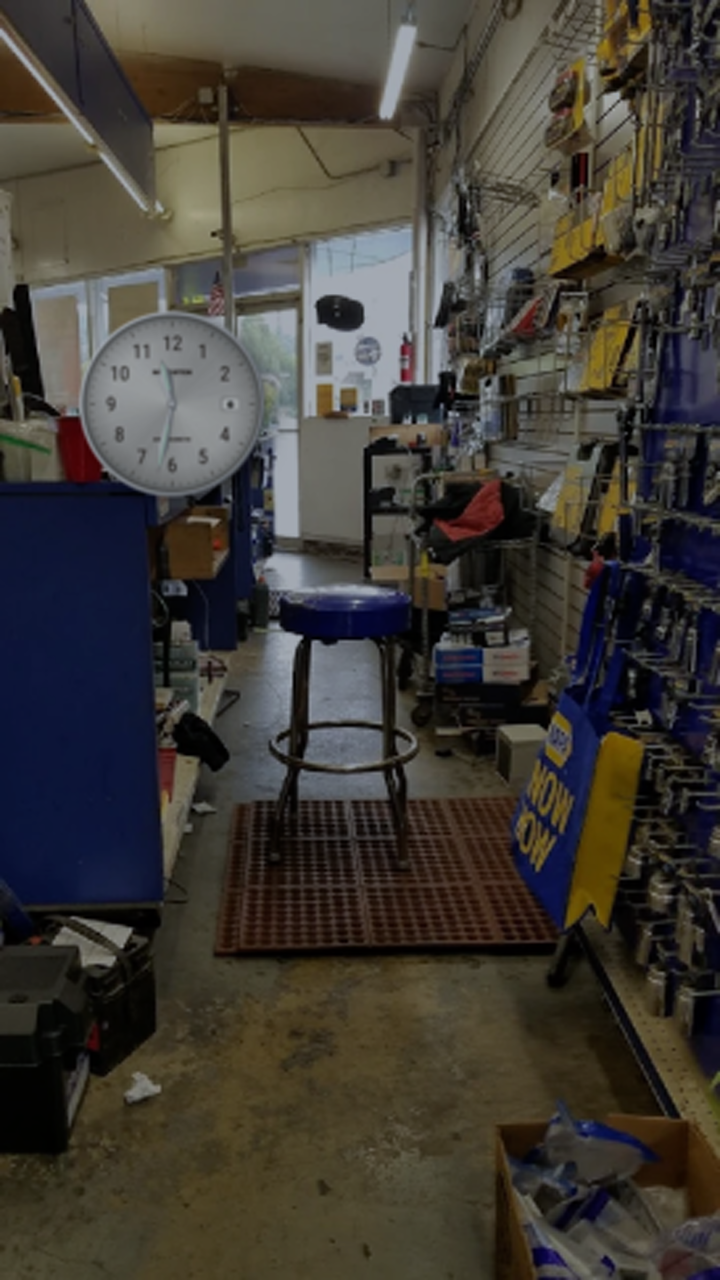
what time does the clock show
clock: 11:32
